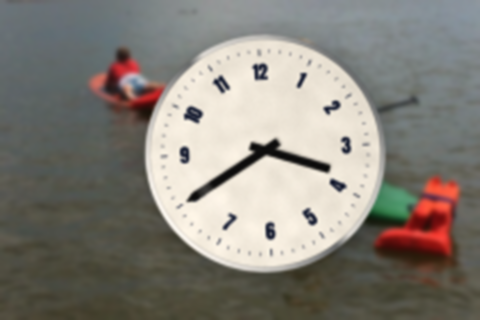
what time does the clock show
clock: 3:40
